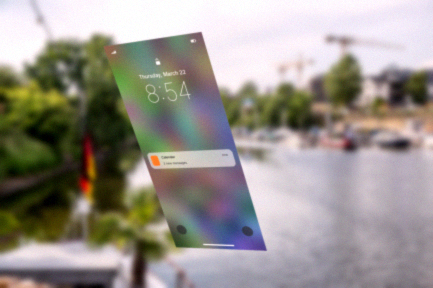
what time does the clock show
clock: 8:54
